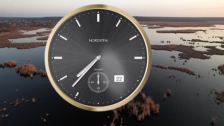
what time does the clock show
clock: 7:37
